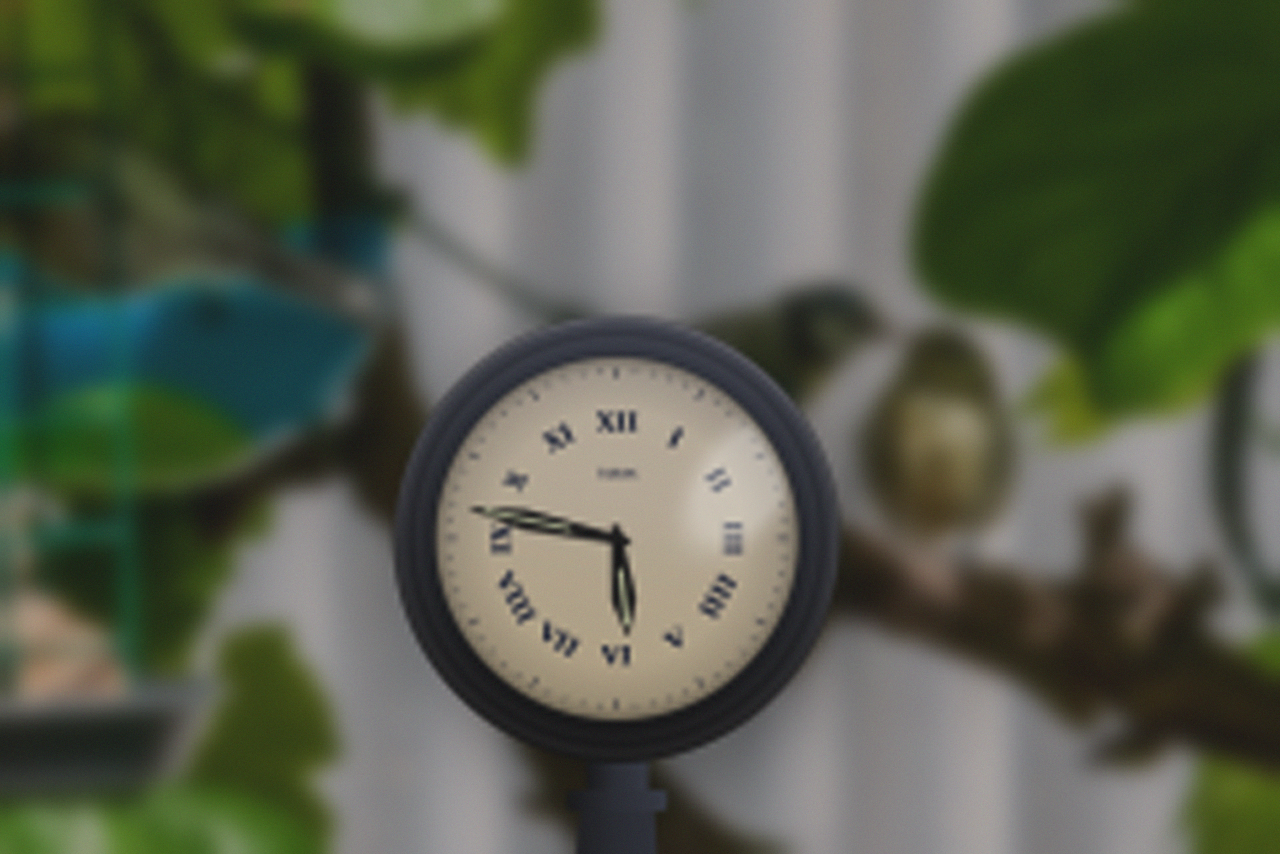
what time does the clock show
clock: 5:47
